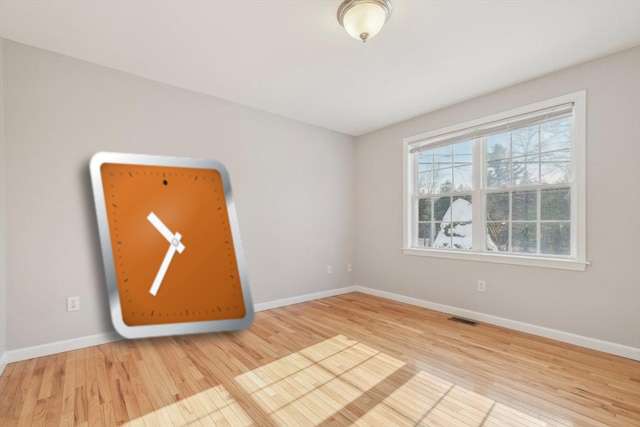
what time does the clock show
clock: 10:36
